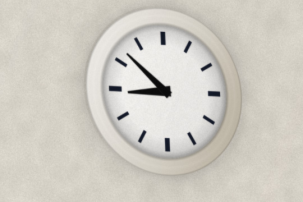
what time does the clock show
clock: 8:52
